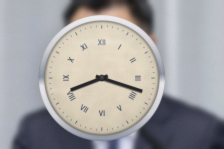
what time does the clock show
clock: 8:18
